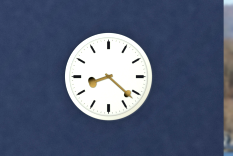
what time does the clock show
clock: 8:22
